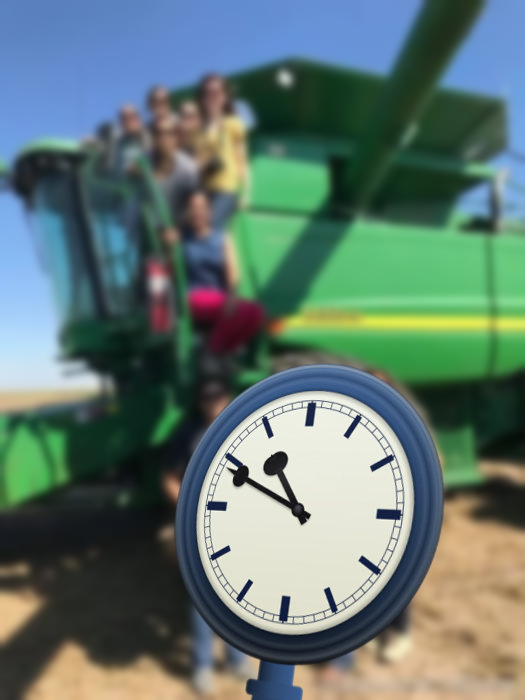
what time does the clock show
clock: 10:49
